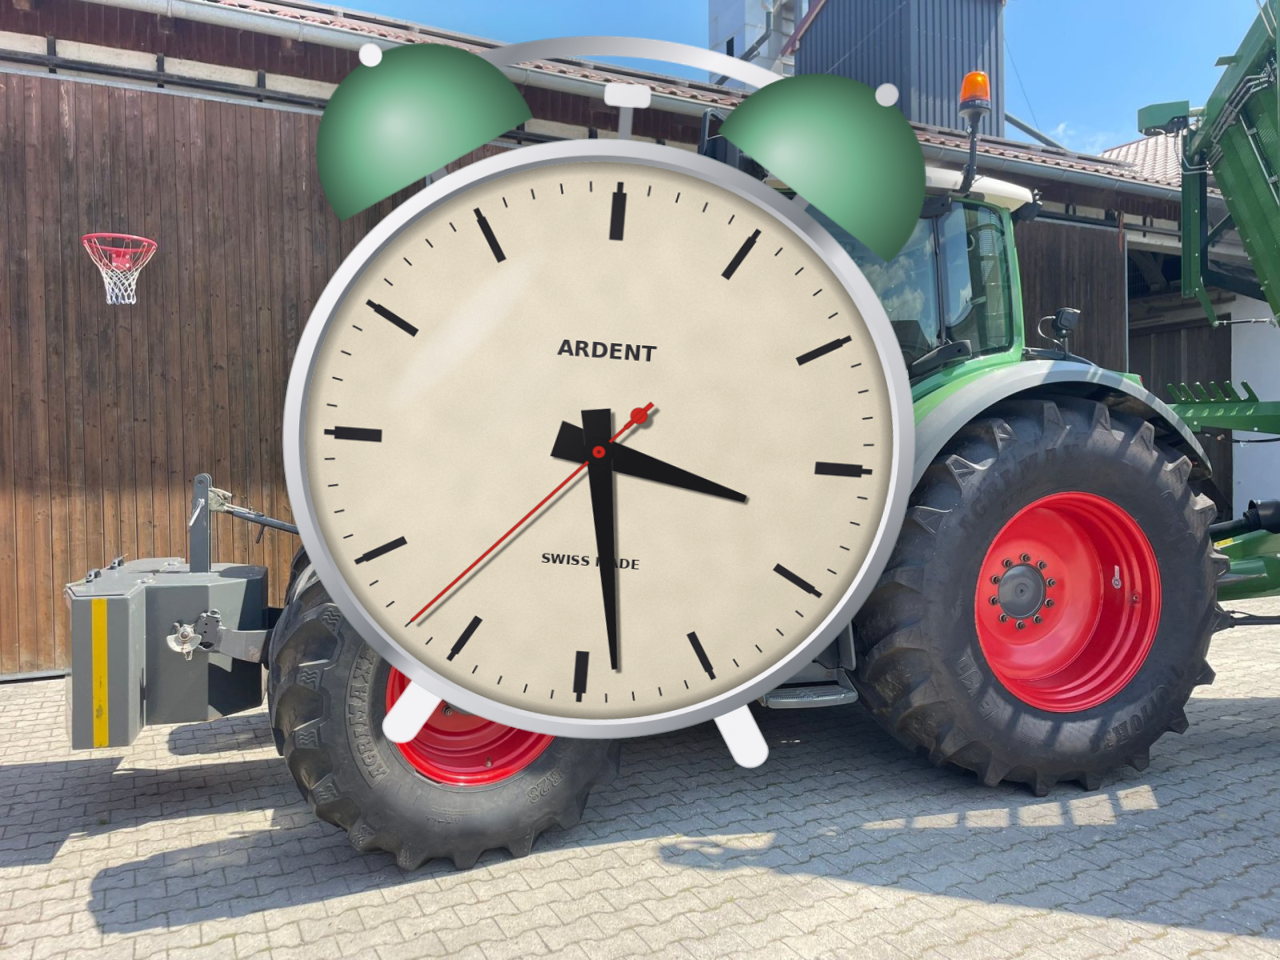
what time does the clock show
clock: 3:28:37
